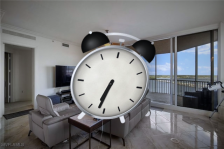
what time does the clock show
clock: 6:32
